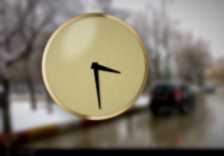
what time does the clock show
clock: 3:29
